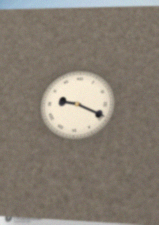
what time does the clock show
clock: 9:19
